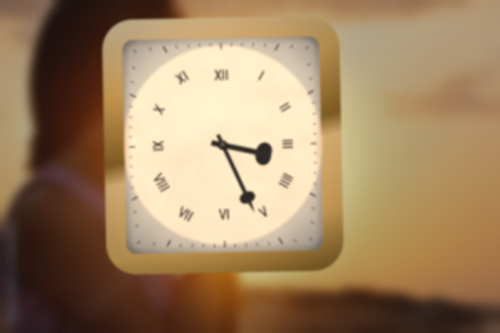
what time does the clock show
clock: 3:26
